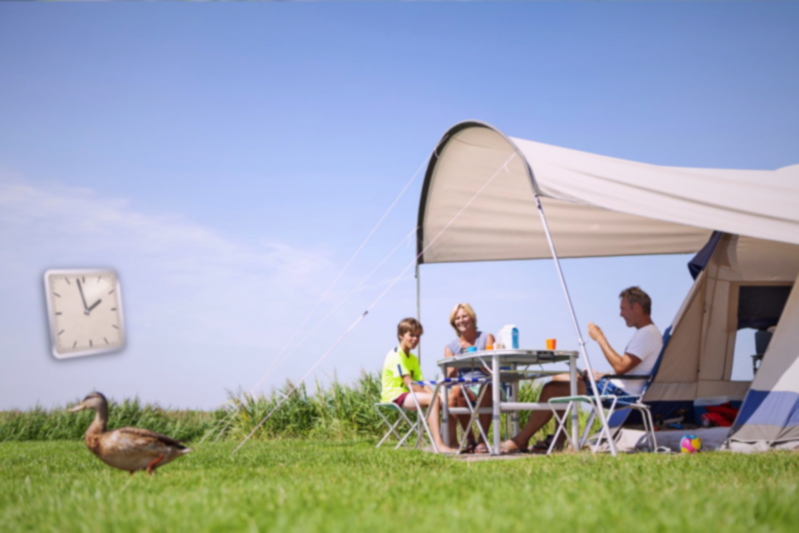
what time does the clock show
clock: 1:58
